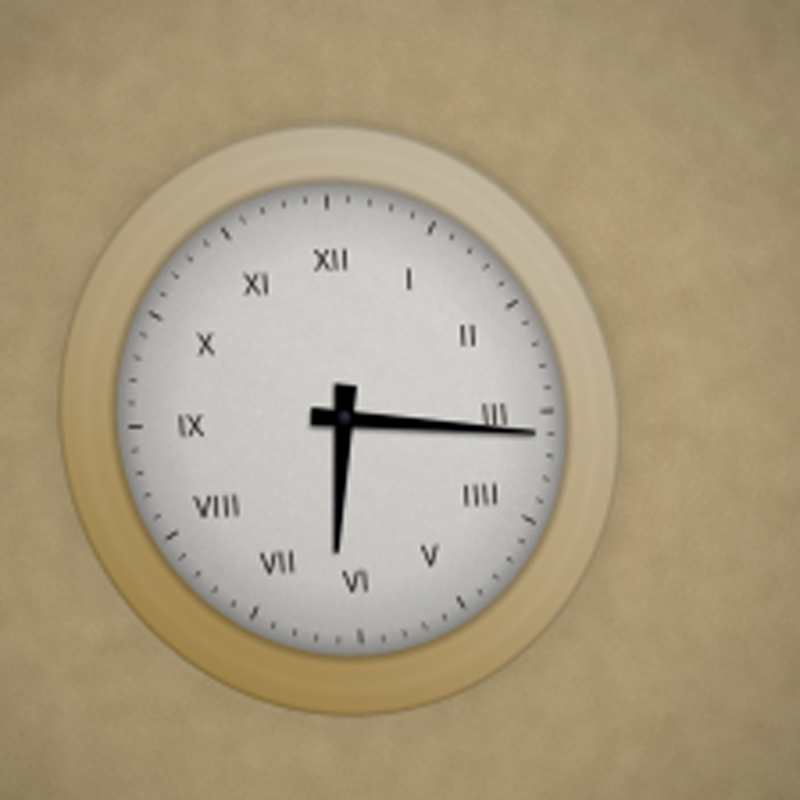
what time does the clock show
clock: 6:16
